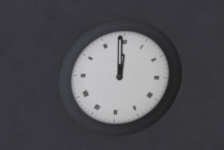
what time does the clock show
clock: 11:59
